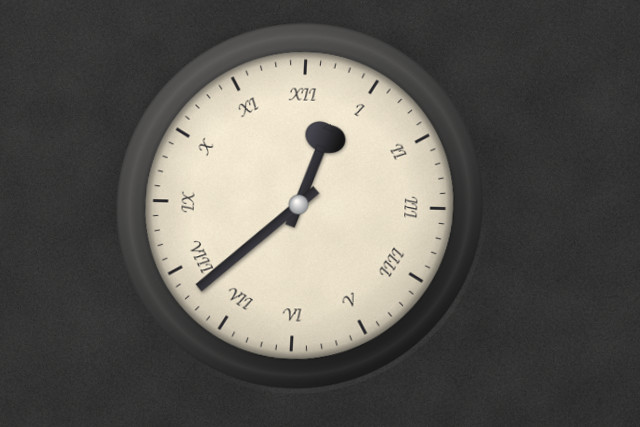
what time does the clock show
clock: 12:38
